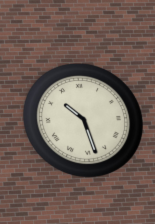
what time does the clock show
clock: 10:28
